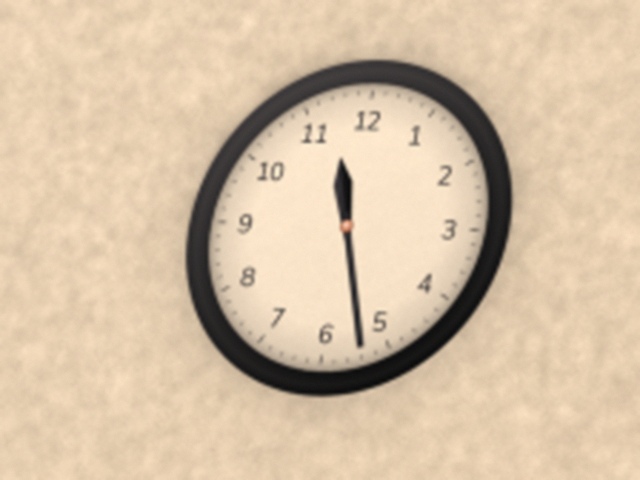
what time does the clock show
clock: 11:27
